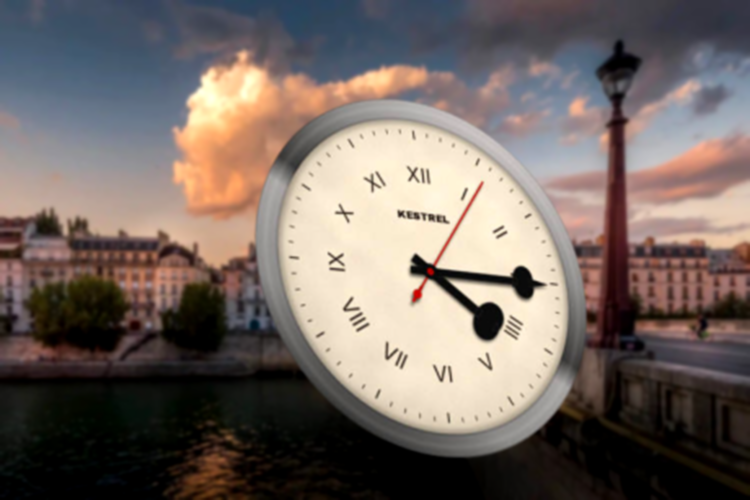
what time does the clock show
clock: 4:15:06
